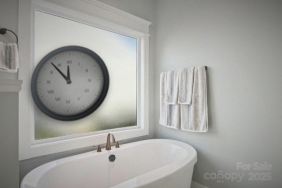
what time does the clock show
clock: 11:53
